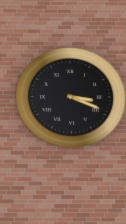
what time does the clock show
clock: 3:19
